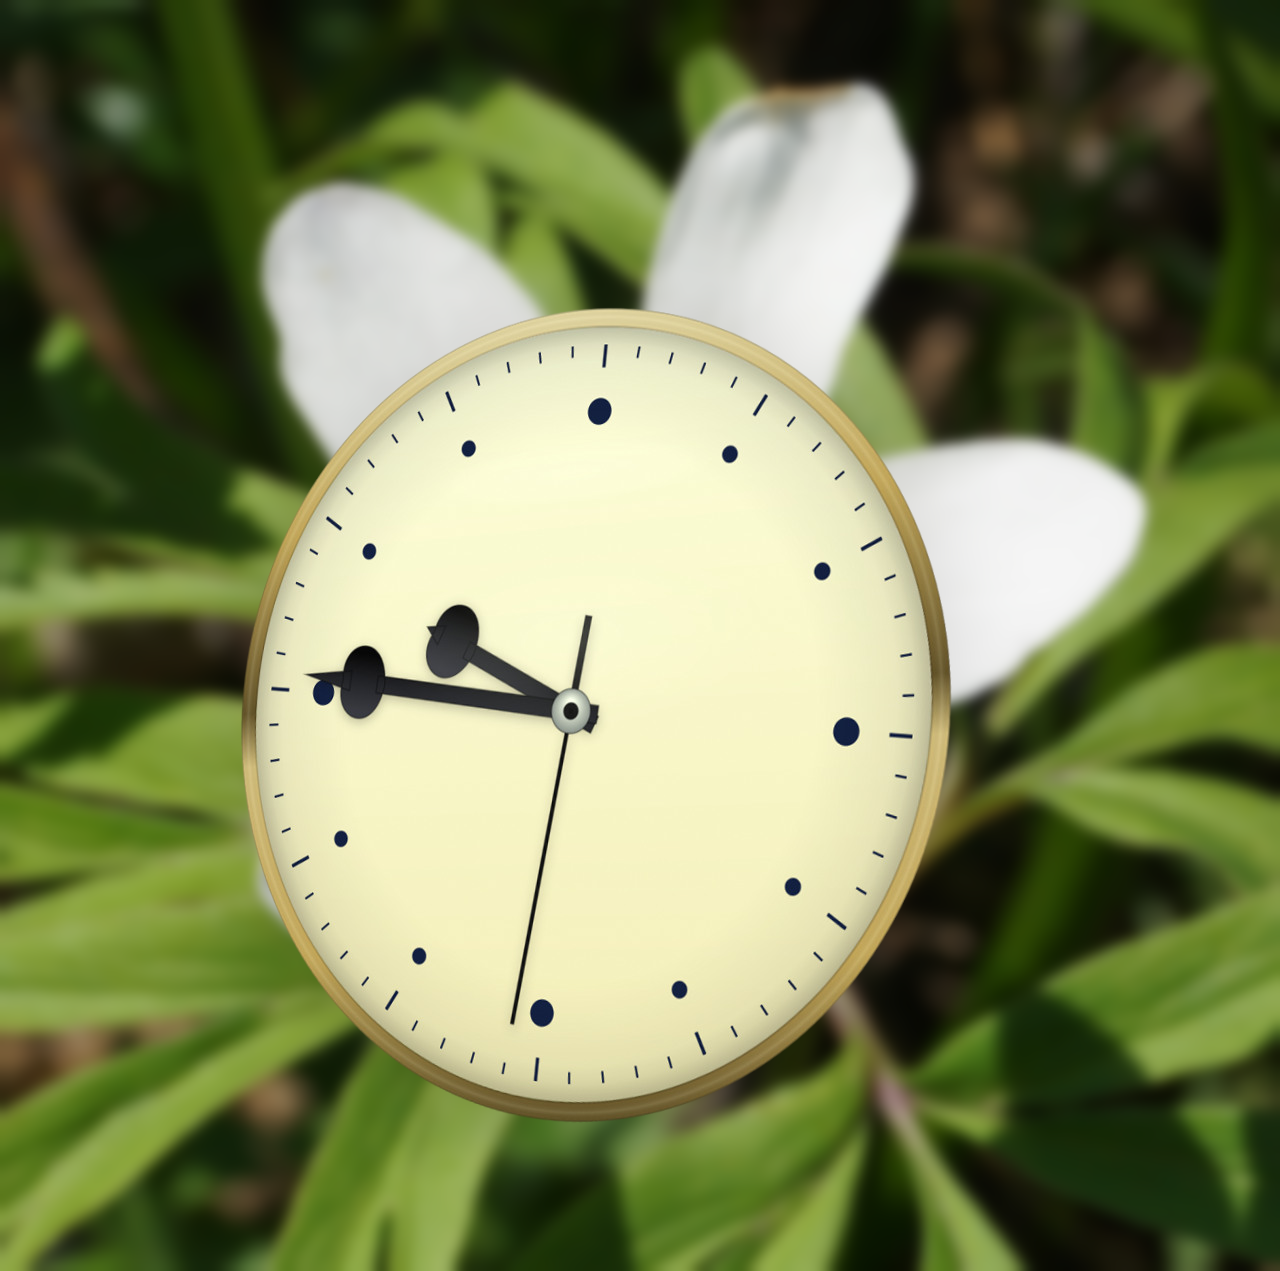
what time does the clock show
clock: 9:45:31
